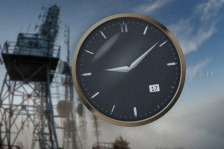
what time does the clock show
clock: 9:09
